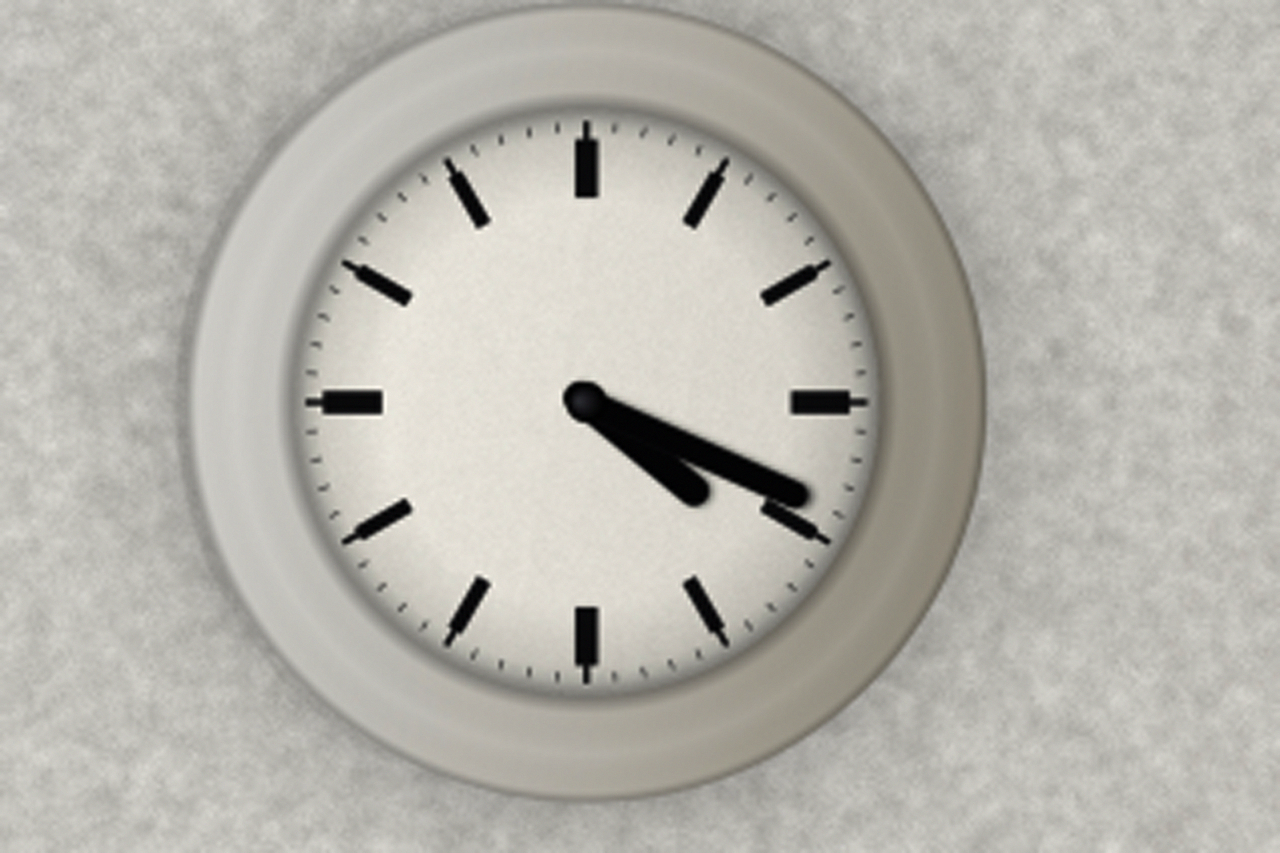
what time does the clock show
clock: 4:19
